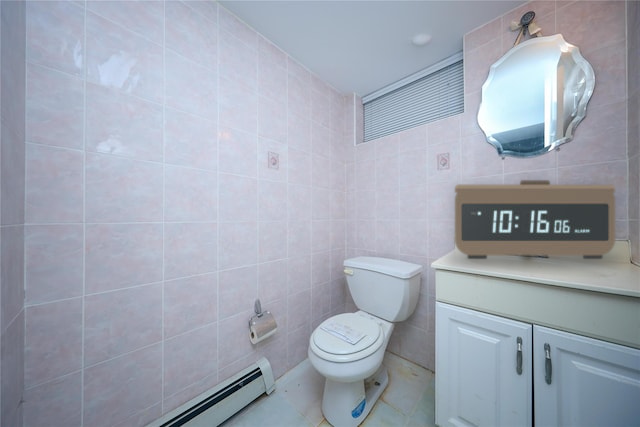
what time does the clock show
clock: 10:16:06
